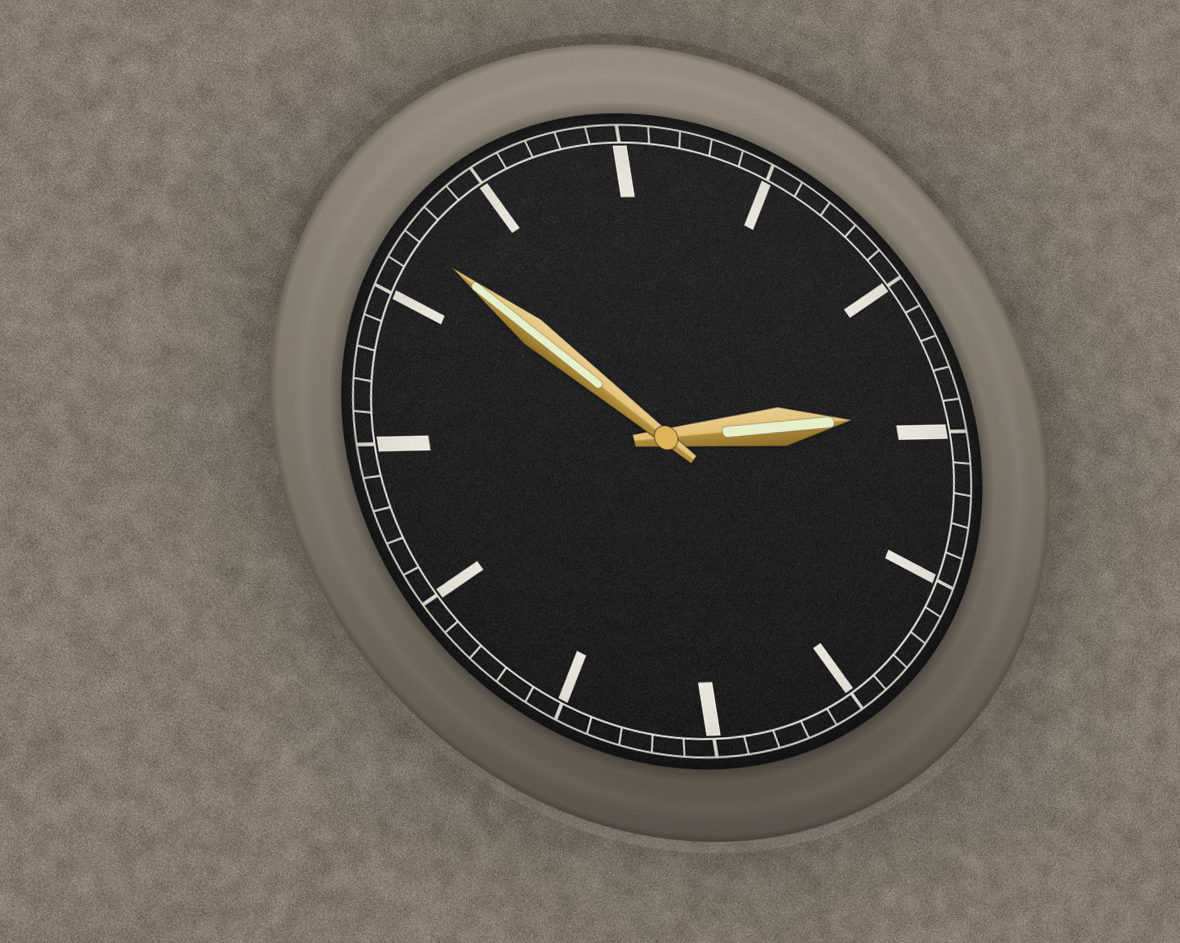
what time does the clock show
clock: 2:52
